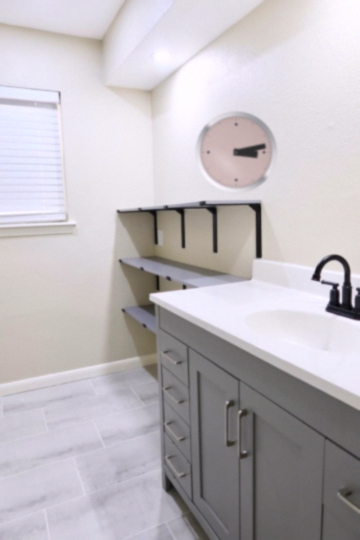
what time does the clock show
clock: 3:13
